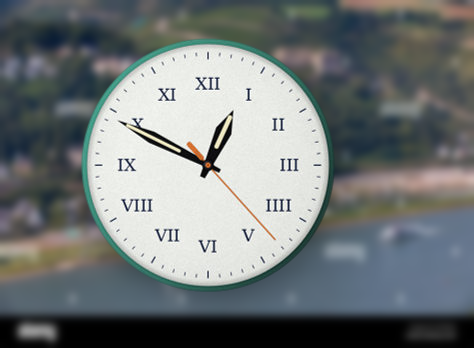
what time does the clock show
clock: 12:49:23
